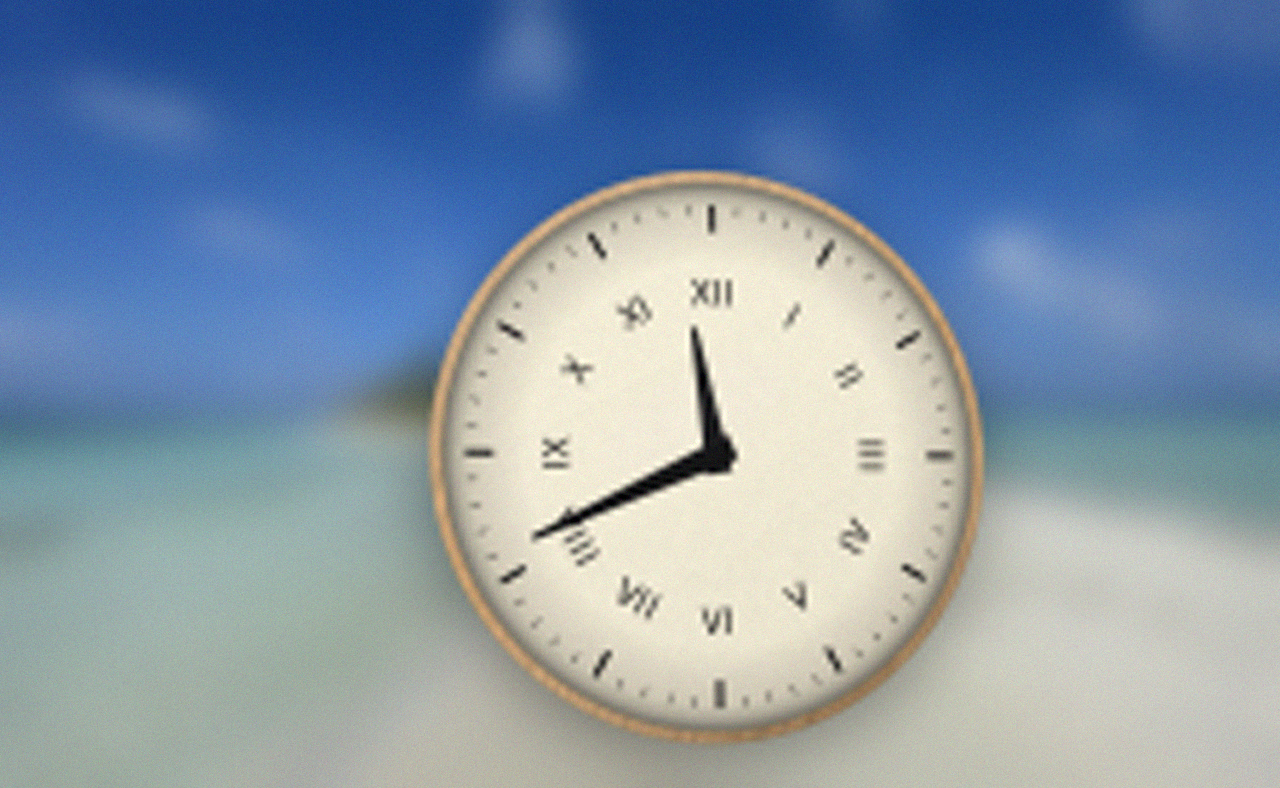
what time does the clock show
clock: 11:41
